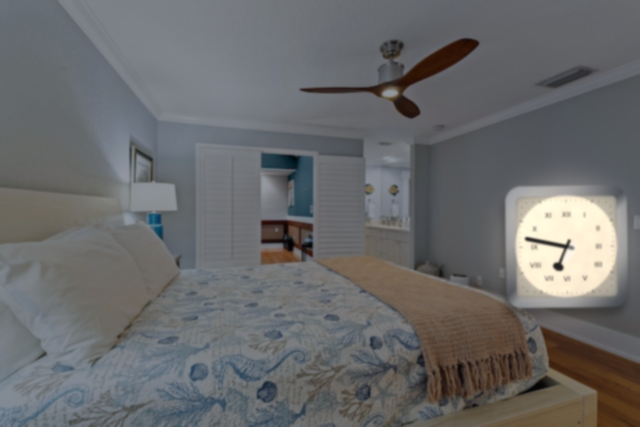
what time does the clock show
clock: 6:47
